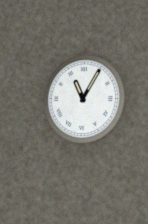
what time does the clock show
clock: 11:05
